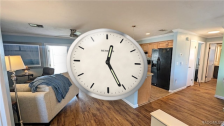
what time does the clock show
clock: 12:26
